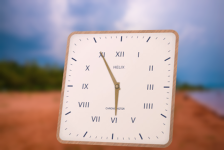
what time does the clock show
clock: 5:55
